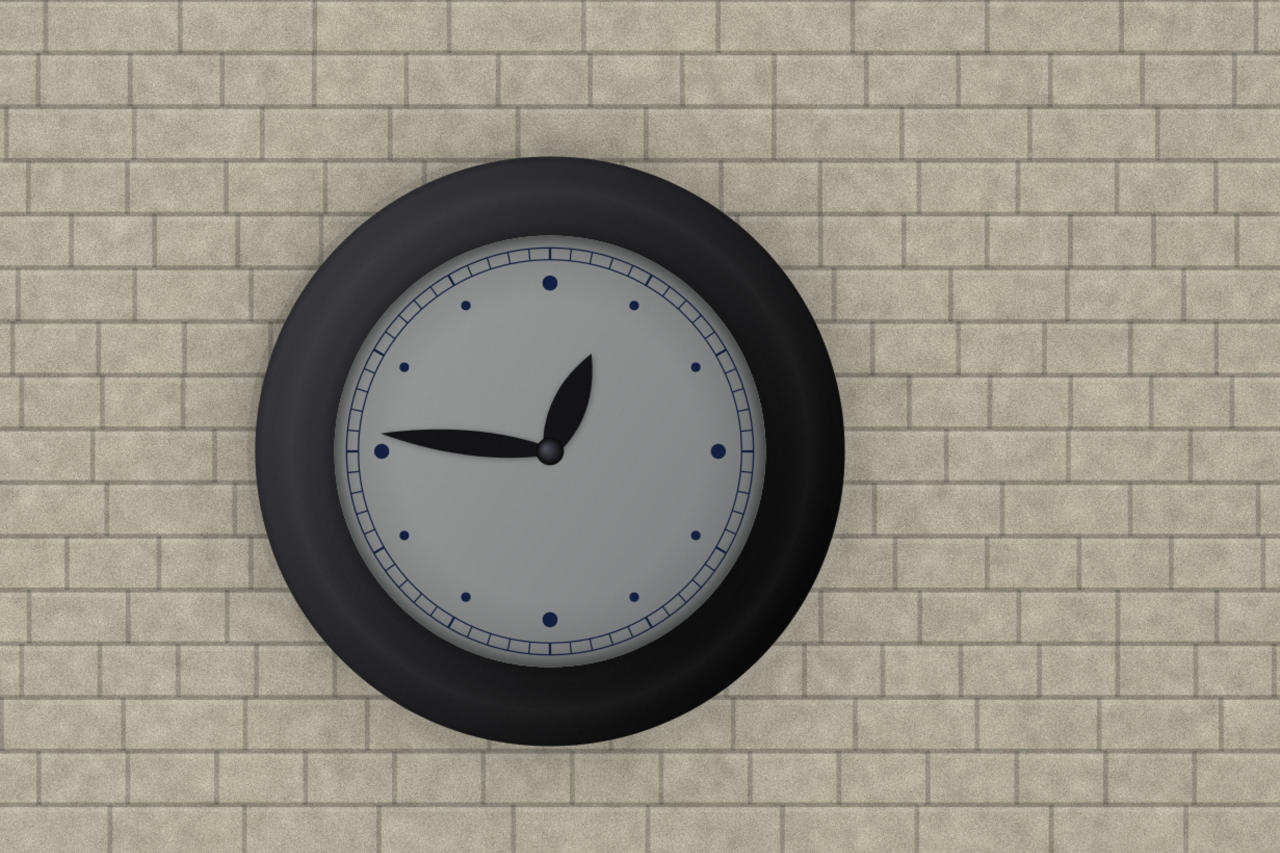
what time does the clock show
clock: 12:46
